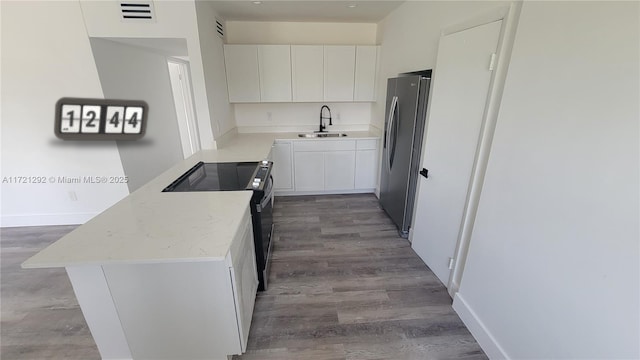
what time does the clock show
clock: 12:44
